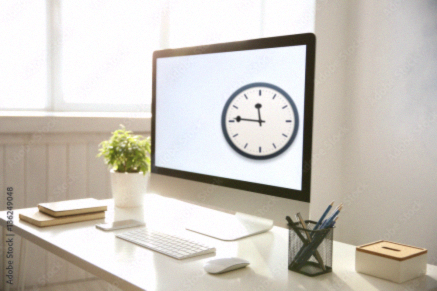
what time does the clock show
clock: 11:46
